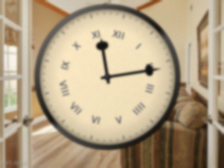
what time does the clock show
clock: 11:11
